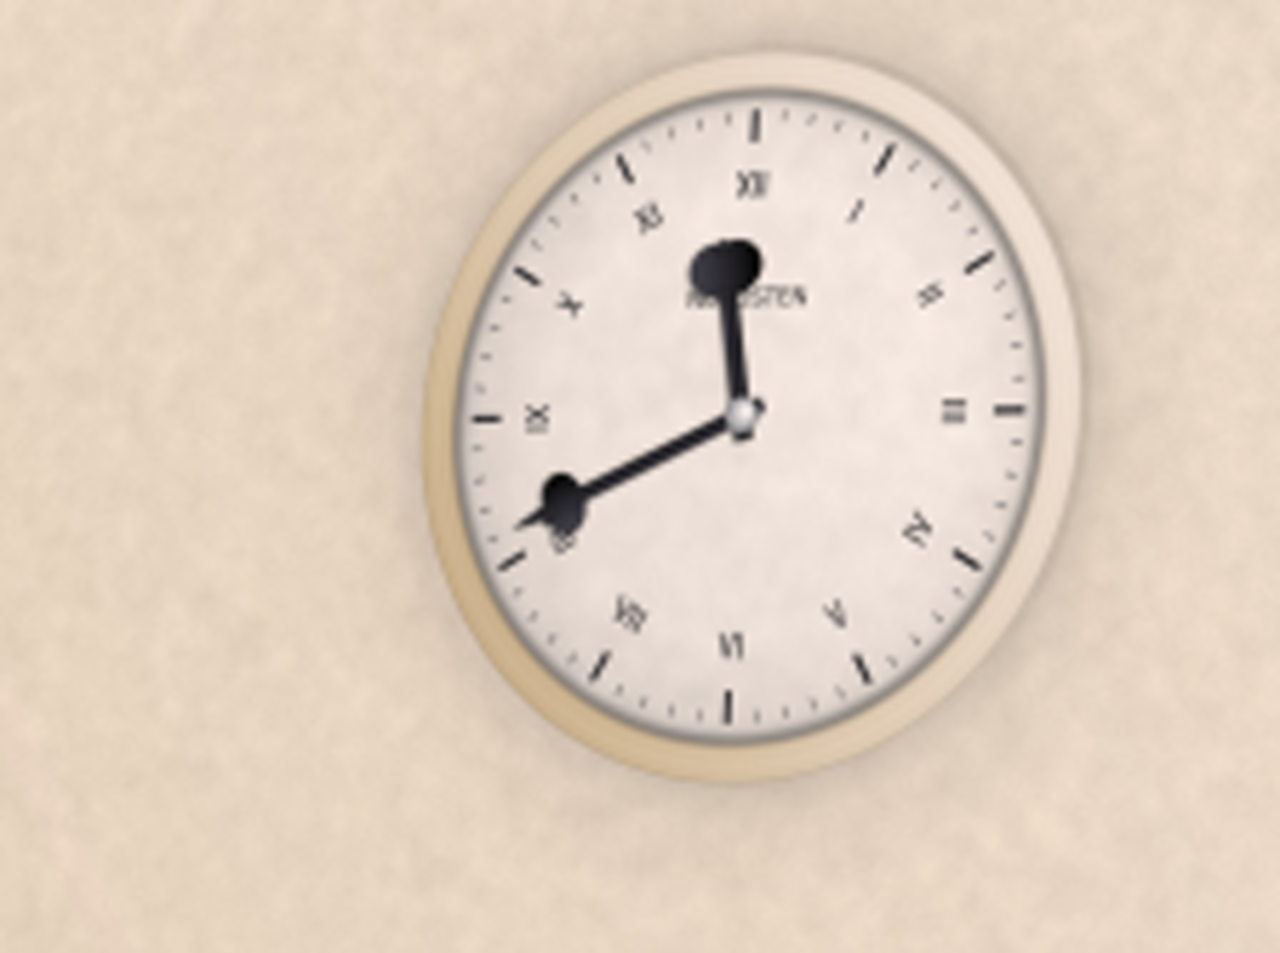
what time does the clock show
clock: 11:41
